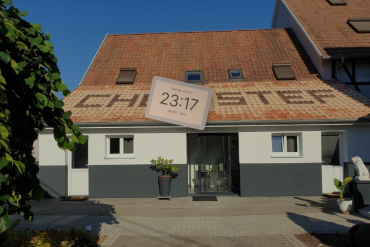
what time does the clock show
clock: 23:17
